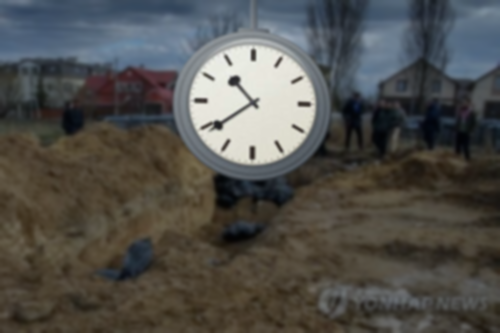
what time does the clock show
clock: 10:39
